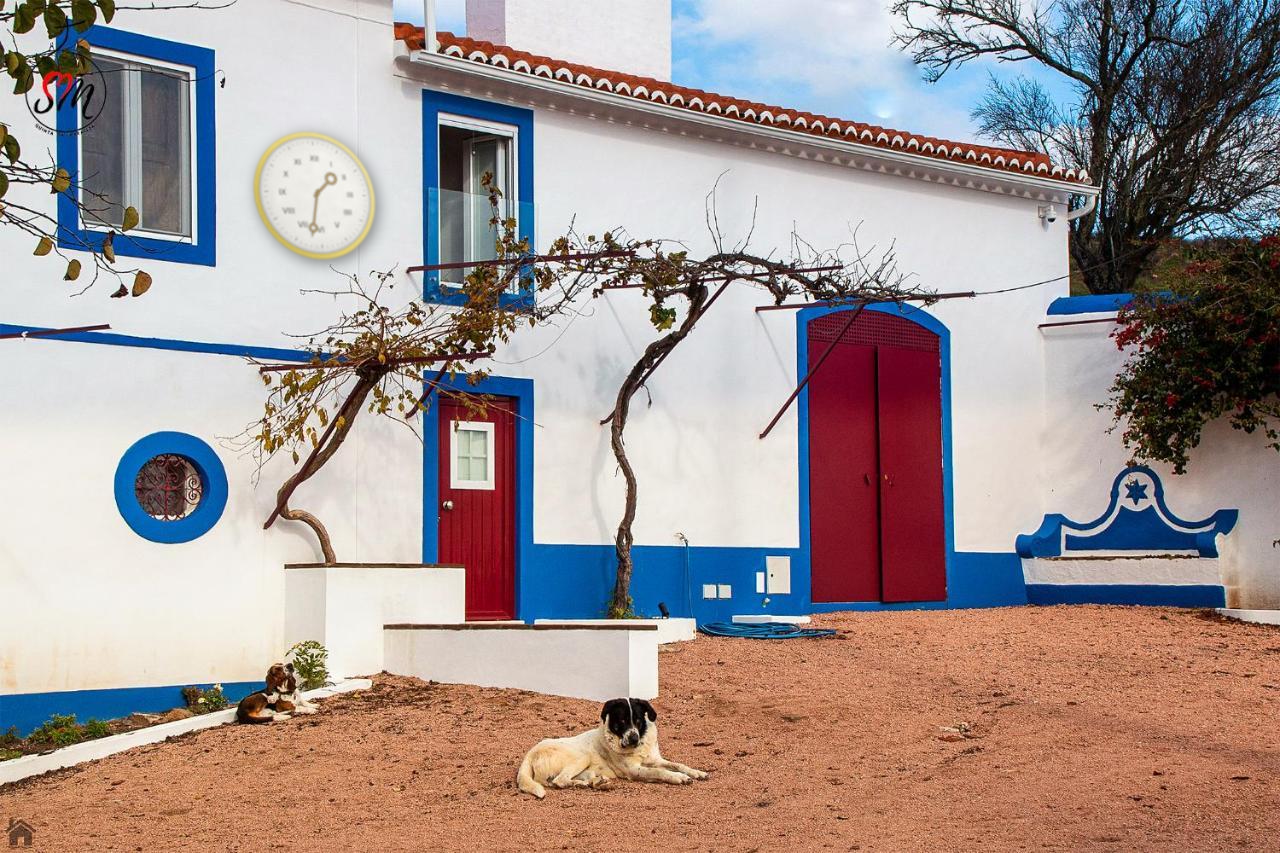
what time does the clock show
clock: 1:32
